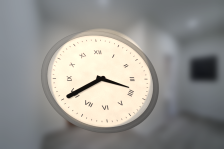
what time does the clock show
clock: 3:40
